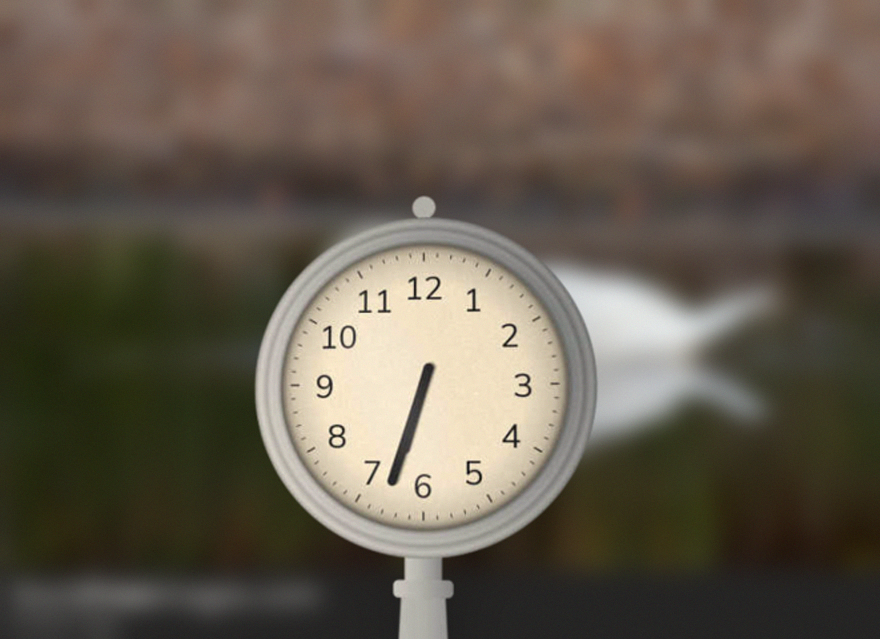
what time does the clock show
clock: 6:33
